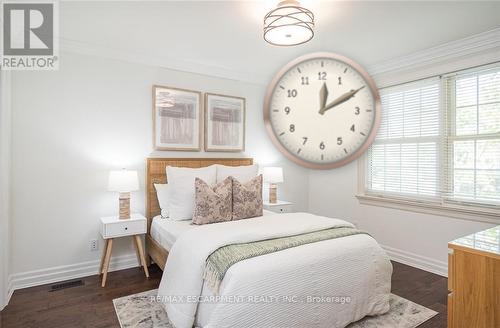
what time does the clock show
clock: 12:10
